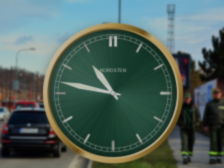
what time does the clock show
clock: 10:47
